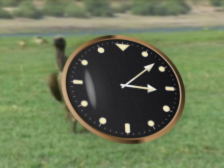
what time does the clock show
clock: 3:08
